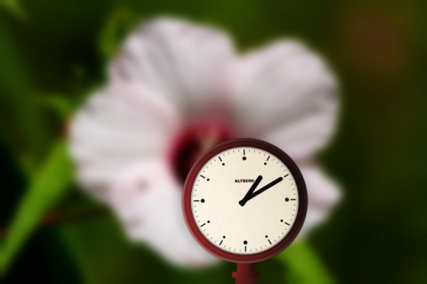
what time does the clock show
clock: 1:10
